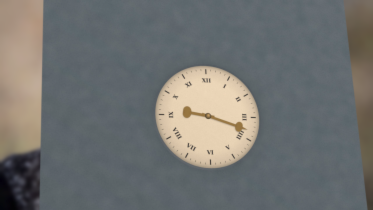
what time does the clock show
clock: 9:18
